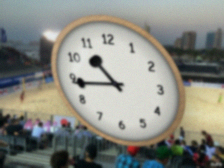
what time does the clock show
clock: 10:44
